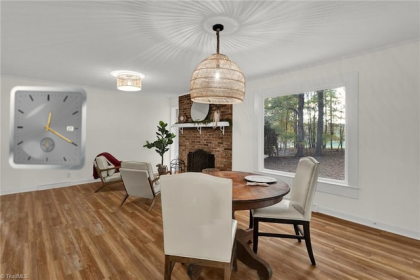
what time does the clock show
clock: 12:20
